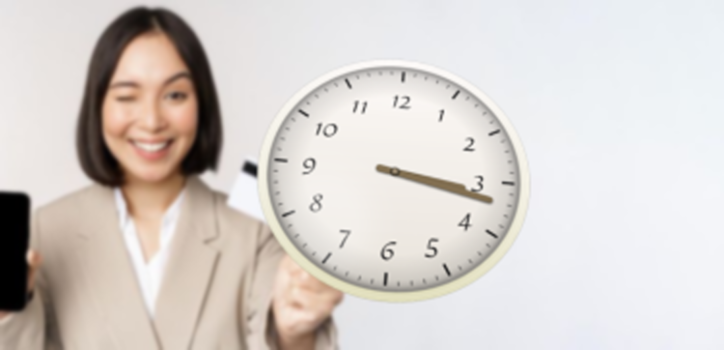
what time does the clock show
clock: 3:17
